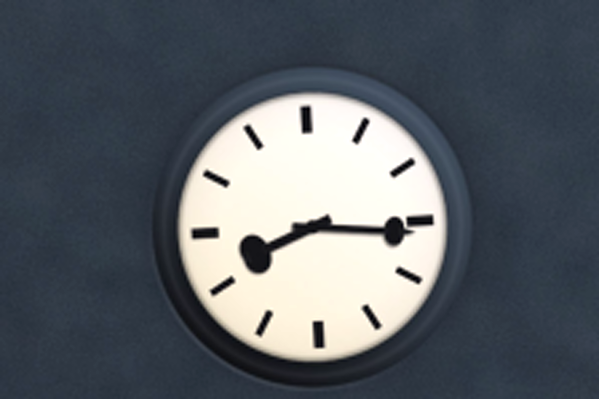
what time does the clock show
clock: 8:16
